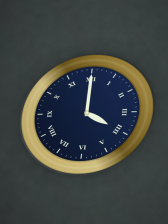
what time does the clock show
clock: 4:00
